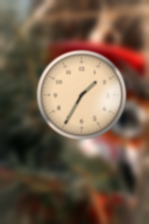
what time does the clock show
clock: 1:35
